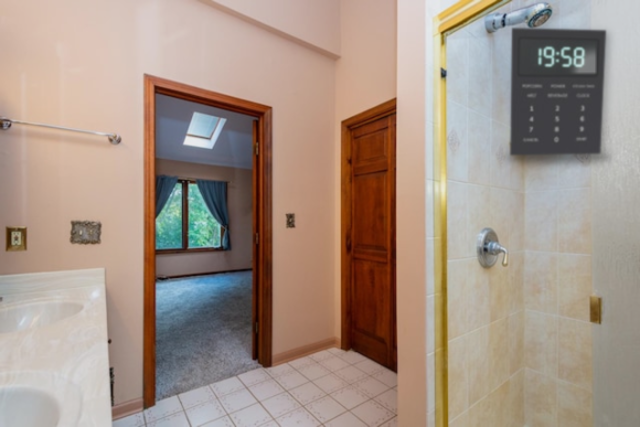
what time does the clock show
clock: 19:58
